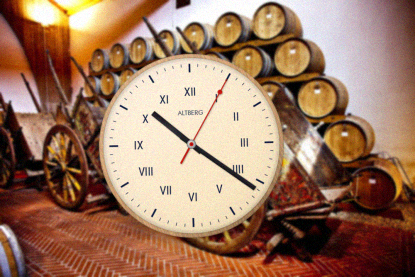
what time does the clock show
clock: 10:21:05
